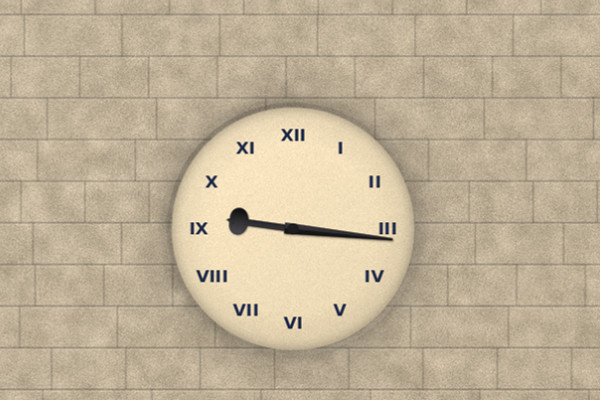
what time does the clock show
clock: 9:16
